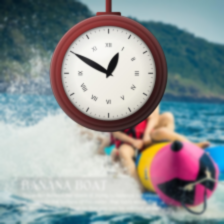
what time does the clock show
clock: 12:50
